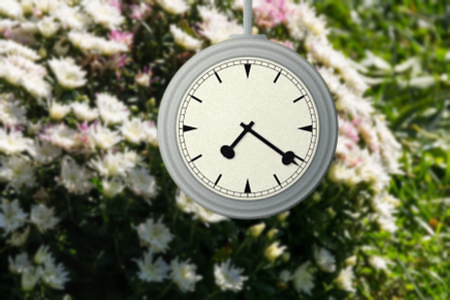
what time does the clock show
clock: 7:21
